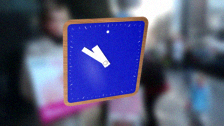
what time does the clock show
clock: 10:51
